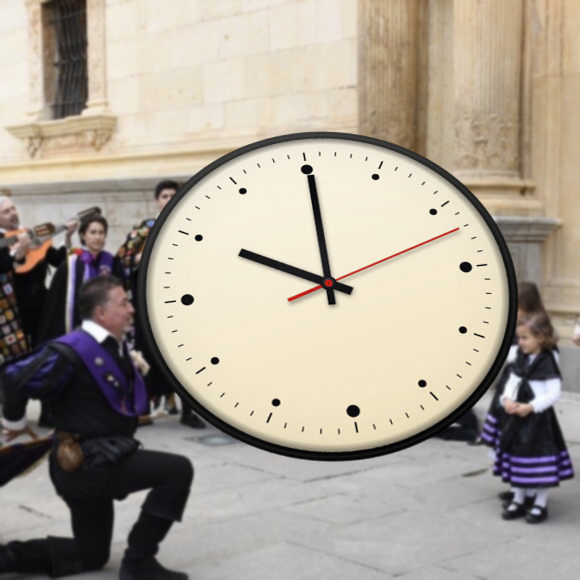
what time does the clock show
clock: 10:00:12
